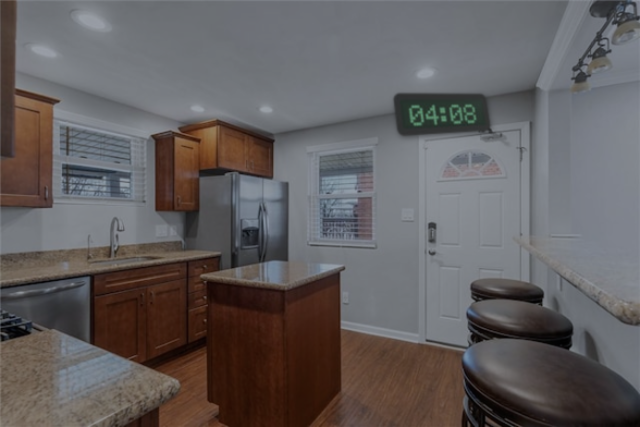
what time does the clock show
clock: 4:08
